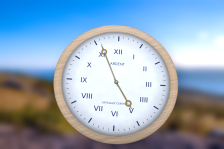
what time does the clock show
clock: 4:56
